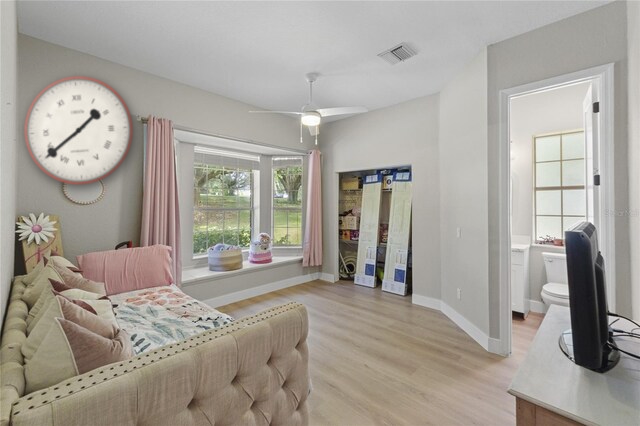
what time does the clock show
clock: 1:39
